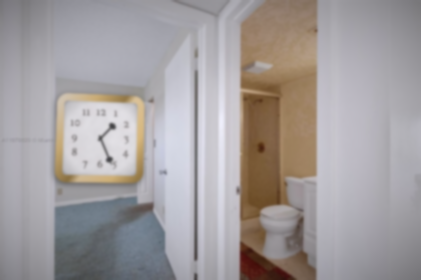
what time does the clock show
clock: 1:26
